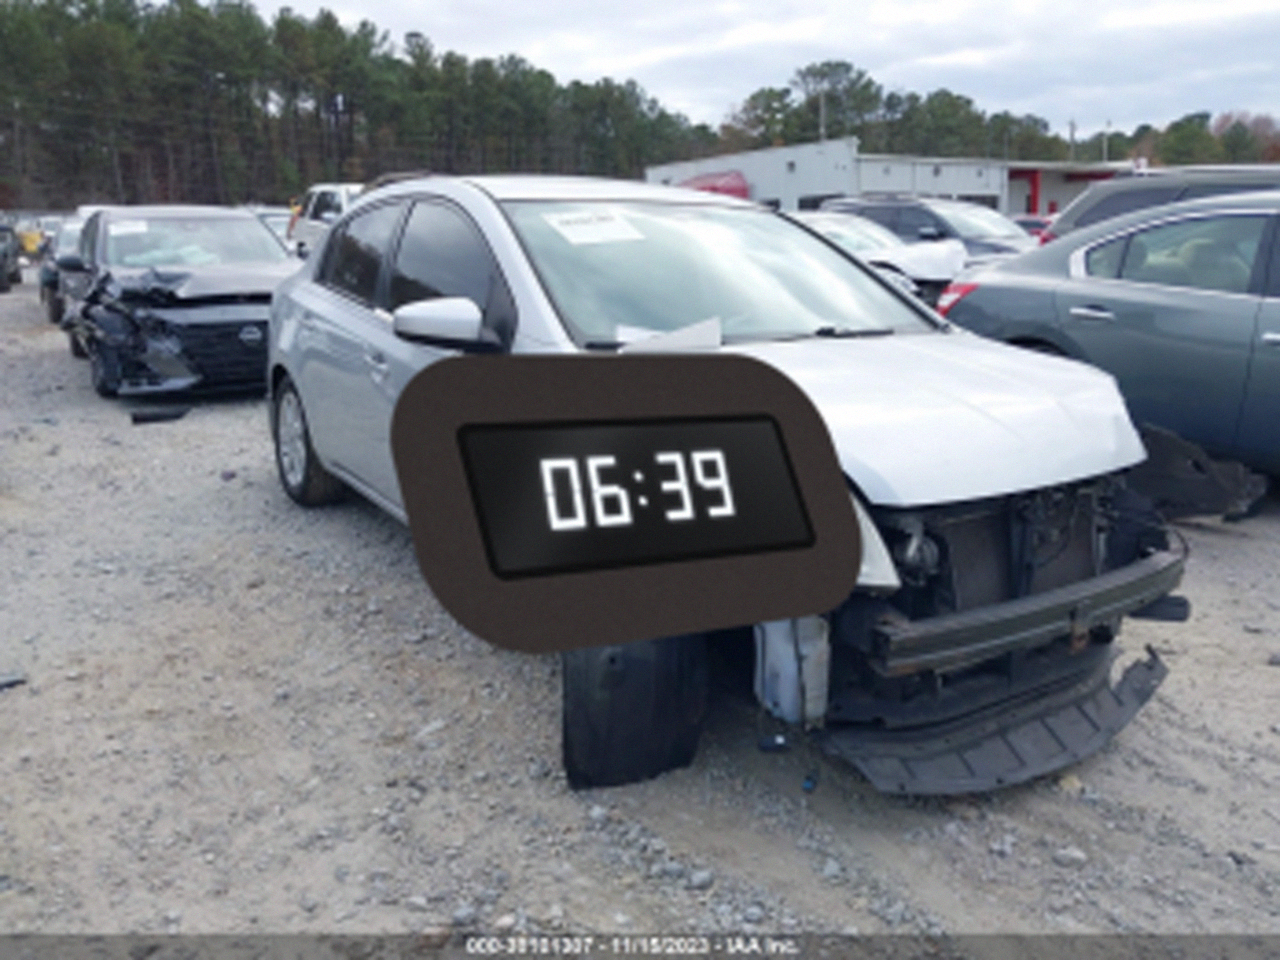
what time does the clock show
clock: 6:39
